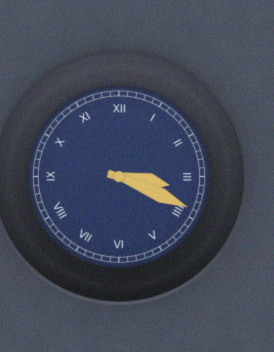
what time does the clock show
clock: 3:19
